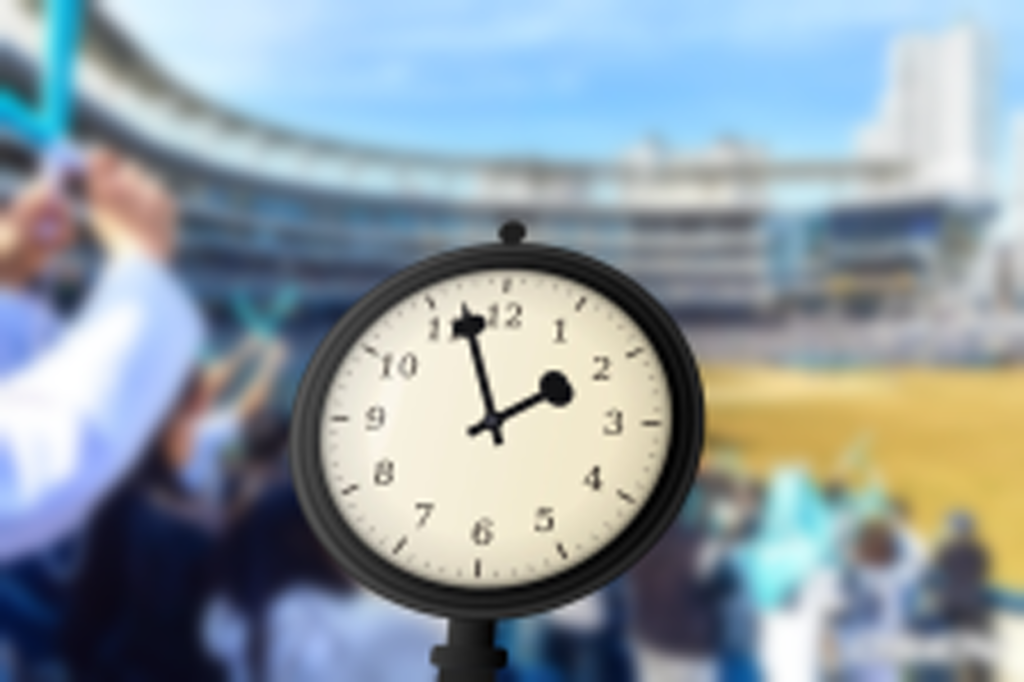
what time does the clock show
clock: 1:57
